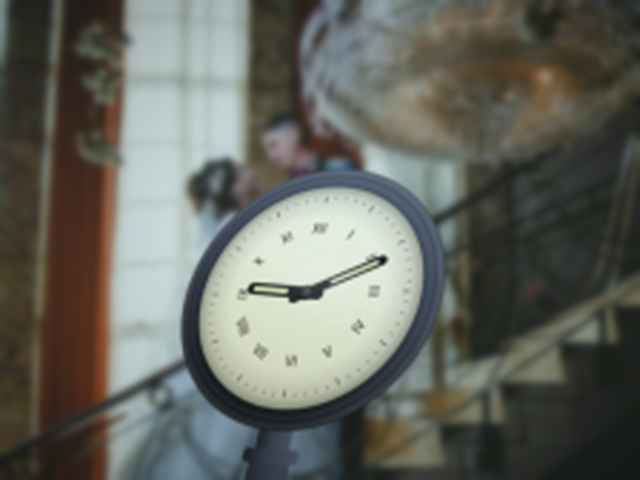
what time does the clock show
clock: 9:11
